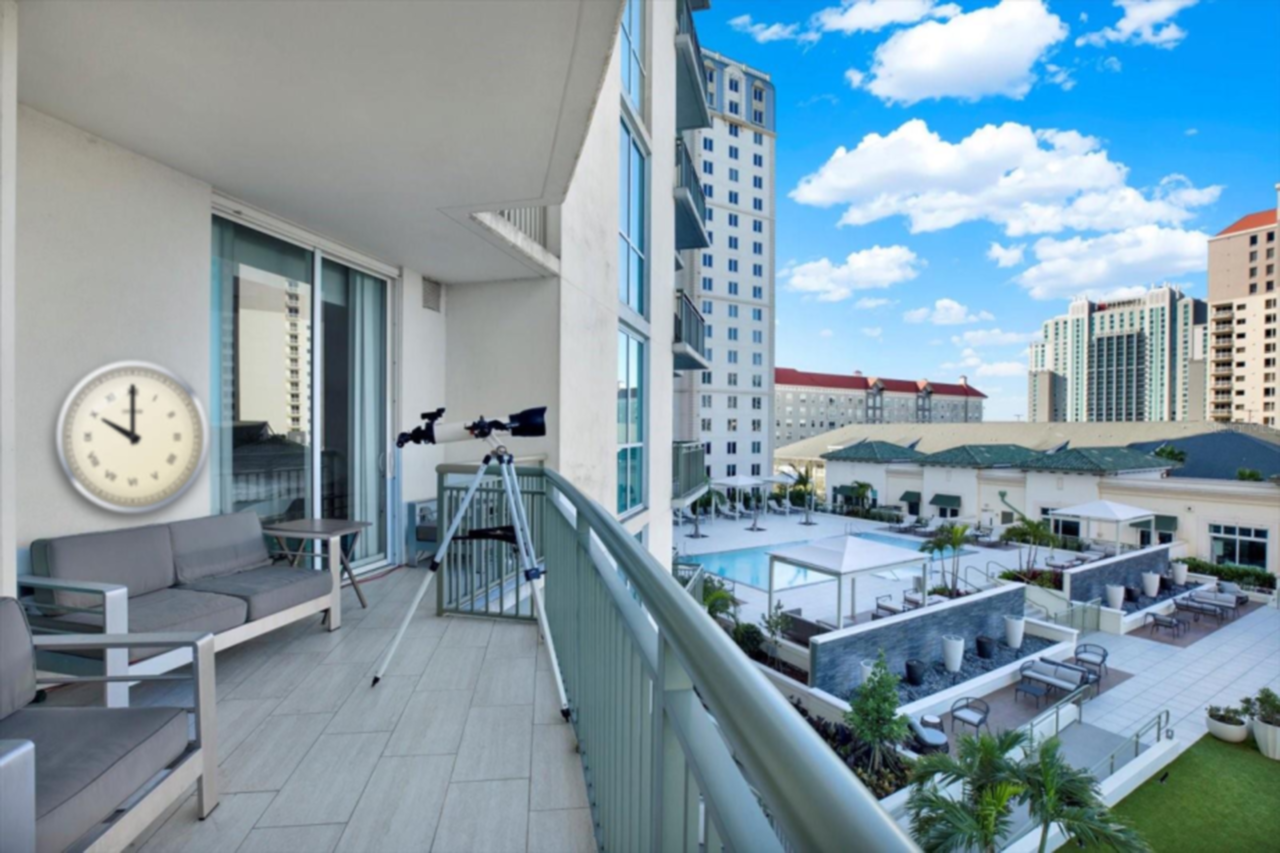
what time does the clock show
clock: 10:00
